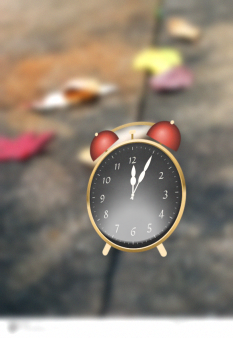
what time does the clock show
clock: 12:05
